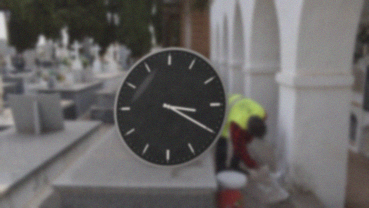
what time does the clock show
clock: 3:20
